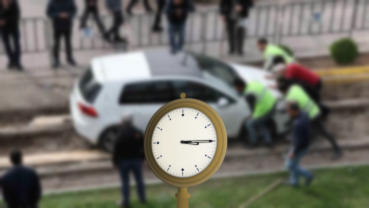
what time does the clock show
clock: 3:15
